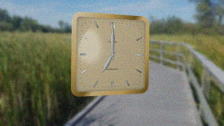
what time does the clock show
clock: 7:00
